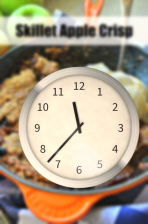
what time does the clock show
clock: 11:37
